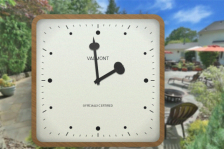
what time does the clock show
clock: 1:59
